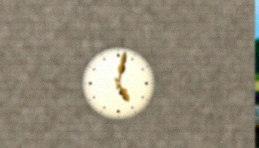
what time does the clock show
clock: 5:02
